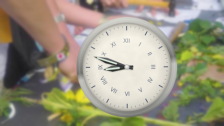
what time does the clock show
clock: 8:48
